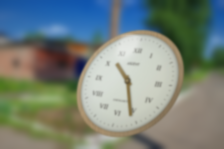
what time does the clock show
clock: 10:26
